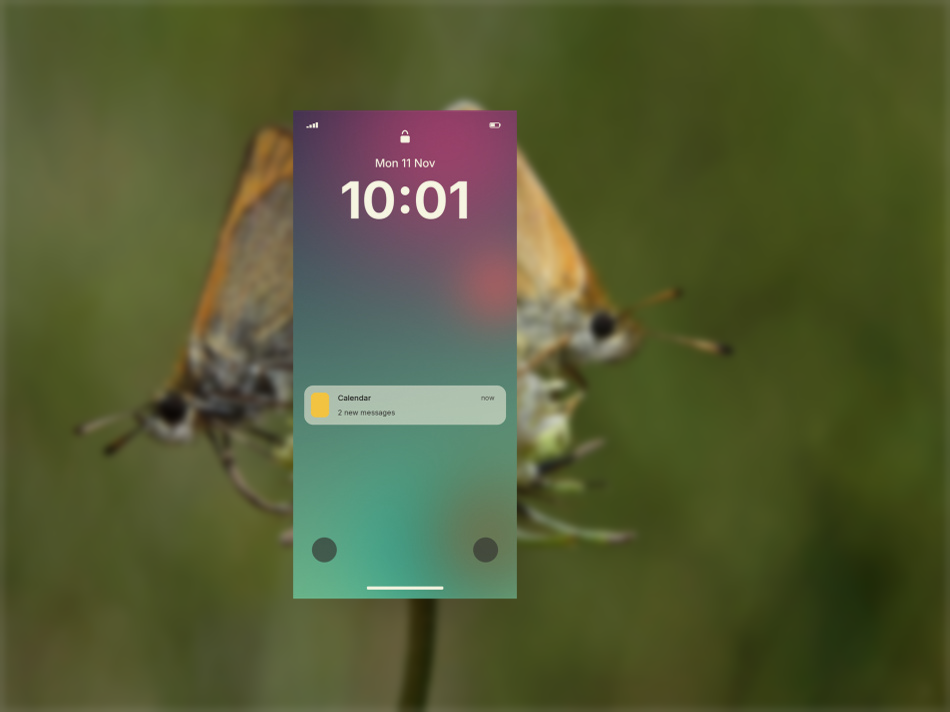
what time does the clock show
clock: 10:01
